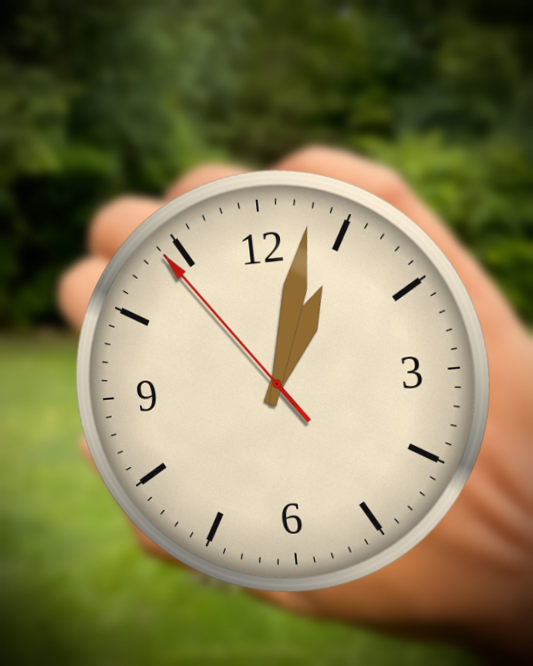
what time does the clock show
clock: 1:02:54
